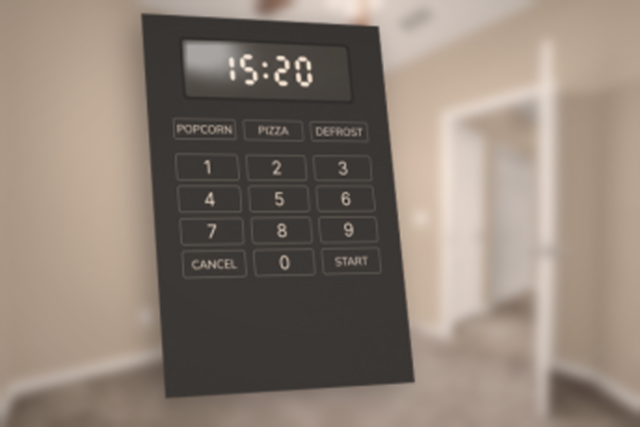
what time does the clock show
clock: 15:20
